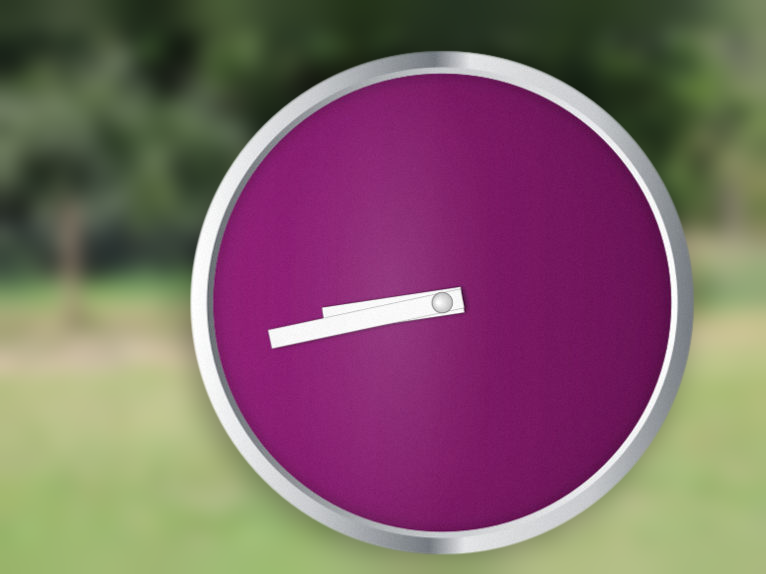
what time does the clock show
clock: 8:43
